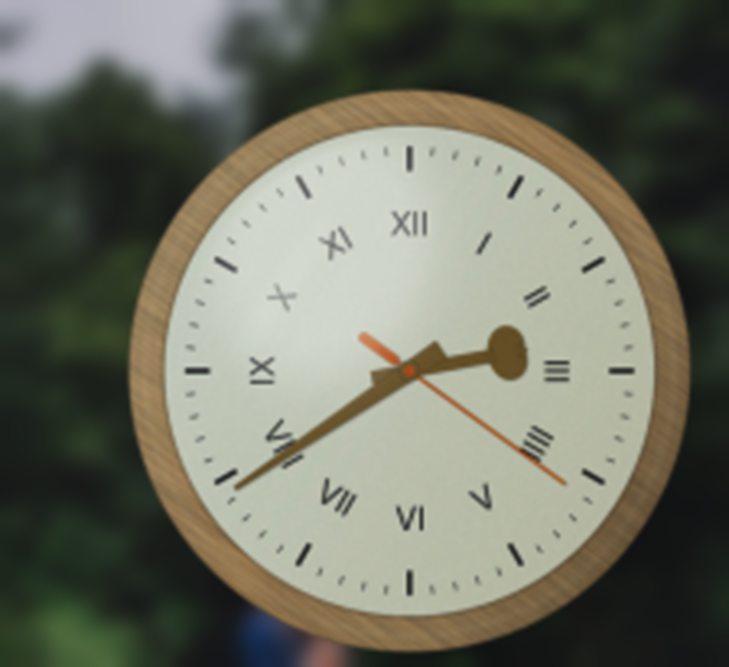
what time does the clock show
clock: 2:39:21
